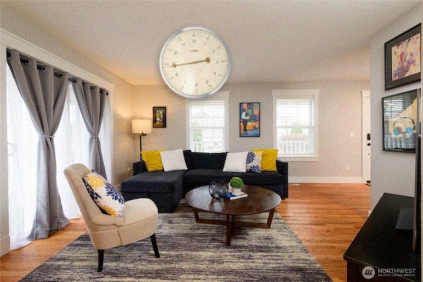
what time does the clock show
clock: 2:44
